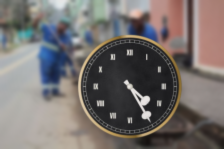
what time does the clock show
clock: 4:25
